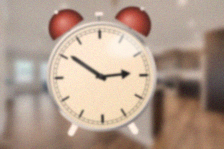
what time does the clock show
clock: 2:51
